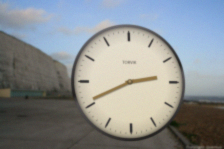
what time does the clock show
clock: 2:41
